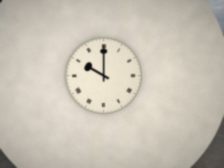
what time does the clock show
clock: 10:00
